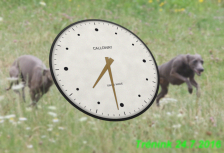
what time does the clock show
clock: 7:31
